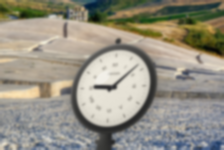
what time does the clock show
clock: 9:08
